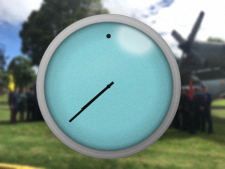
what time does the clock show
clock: 7:38
